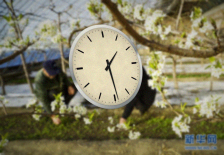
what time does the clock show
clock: 1:29
